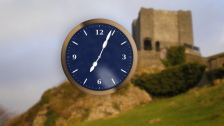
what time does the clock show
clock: 7:04
